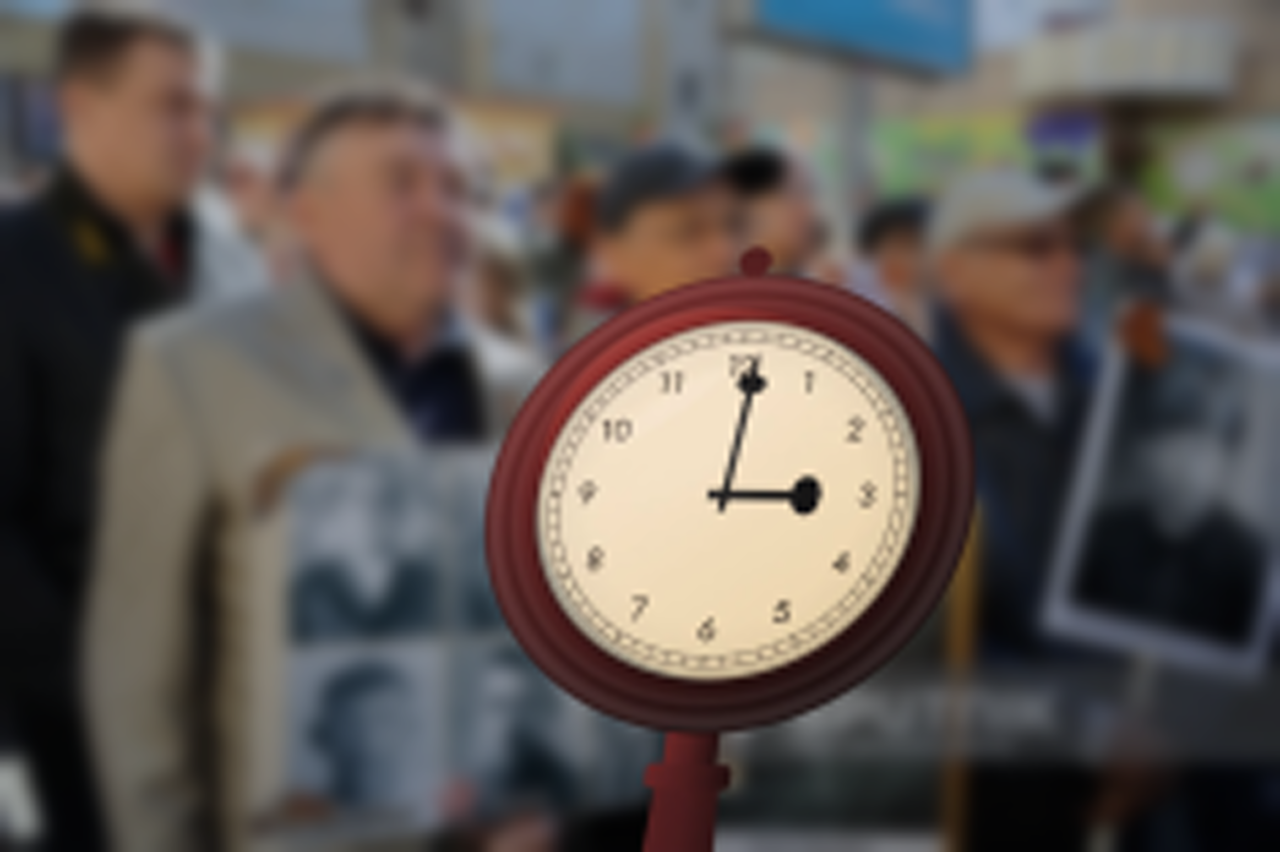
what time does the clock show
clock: 3:01
